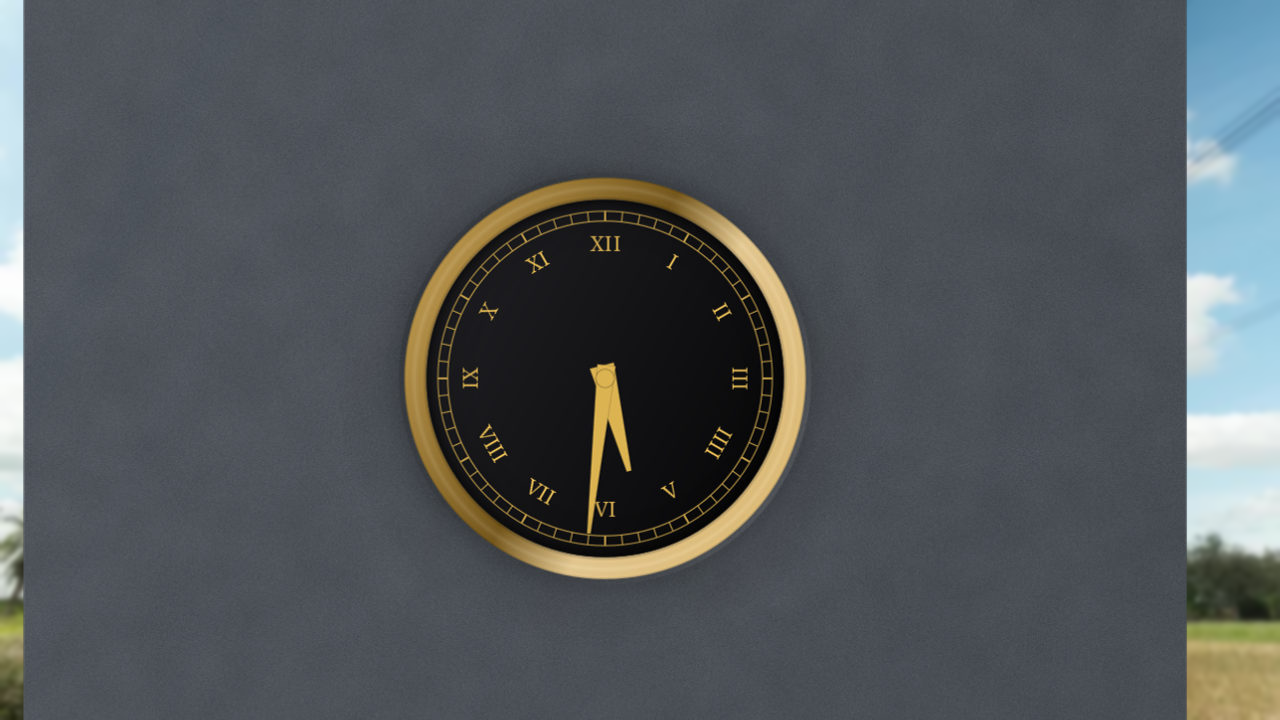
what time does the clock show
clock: 5:31
